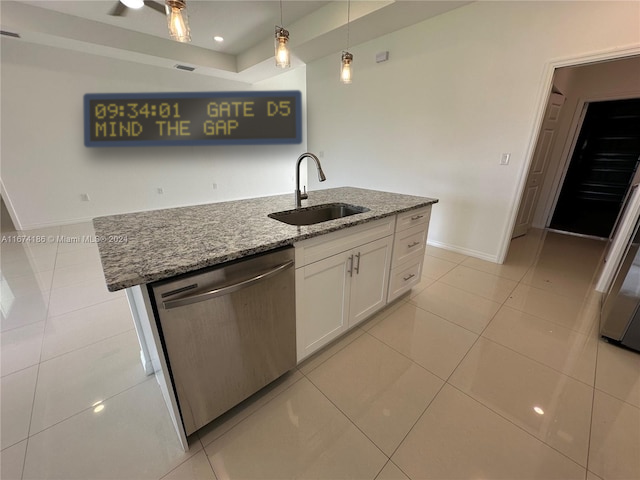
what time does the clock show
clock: 9:34:01
